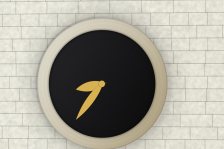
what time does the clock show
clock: 8:36
